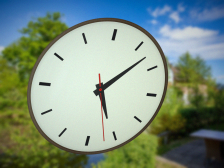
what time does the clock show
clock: 5:07:27
